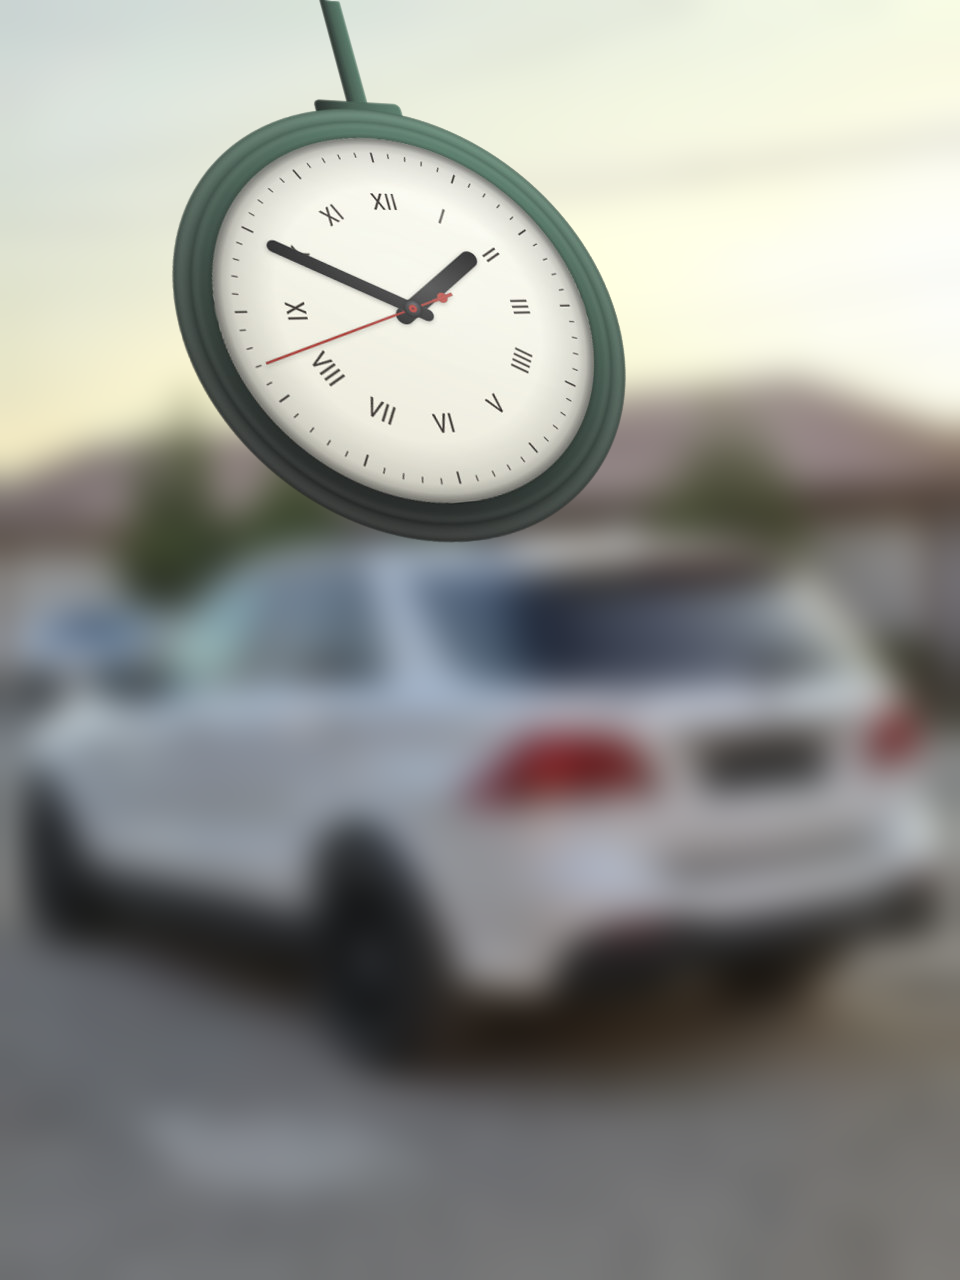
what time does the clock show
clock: 1:49:42
